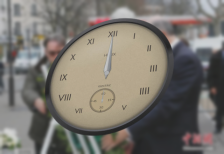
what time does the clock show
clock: 12:00
